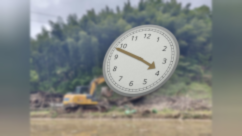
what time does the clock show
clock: 3:48
